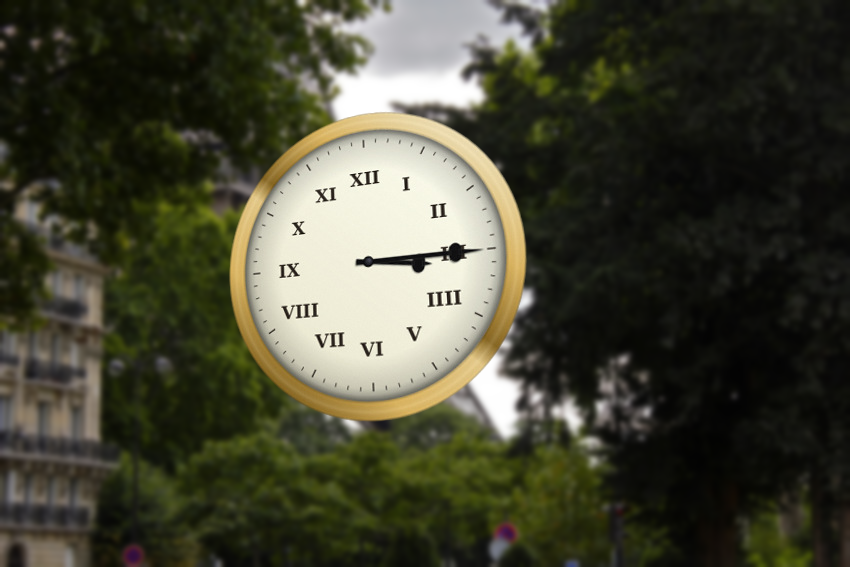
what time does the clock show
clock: 3:15
